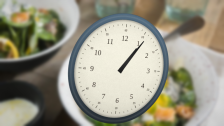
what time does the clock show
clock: 1:06
